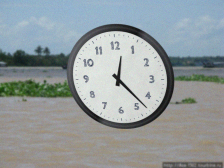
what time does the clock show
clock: 12:23
